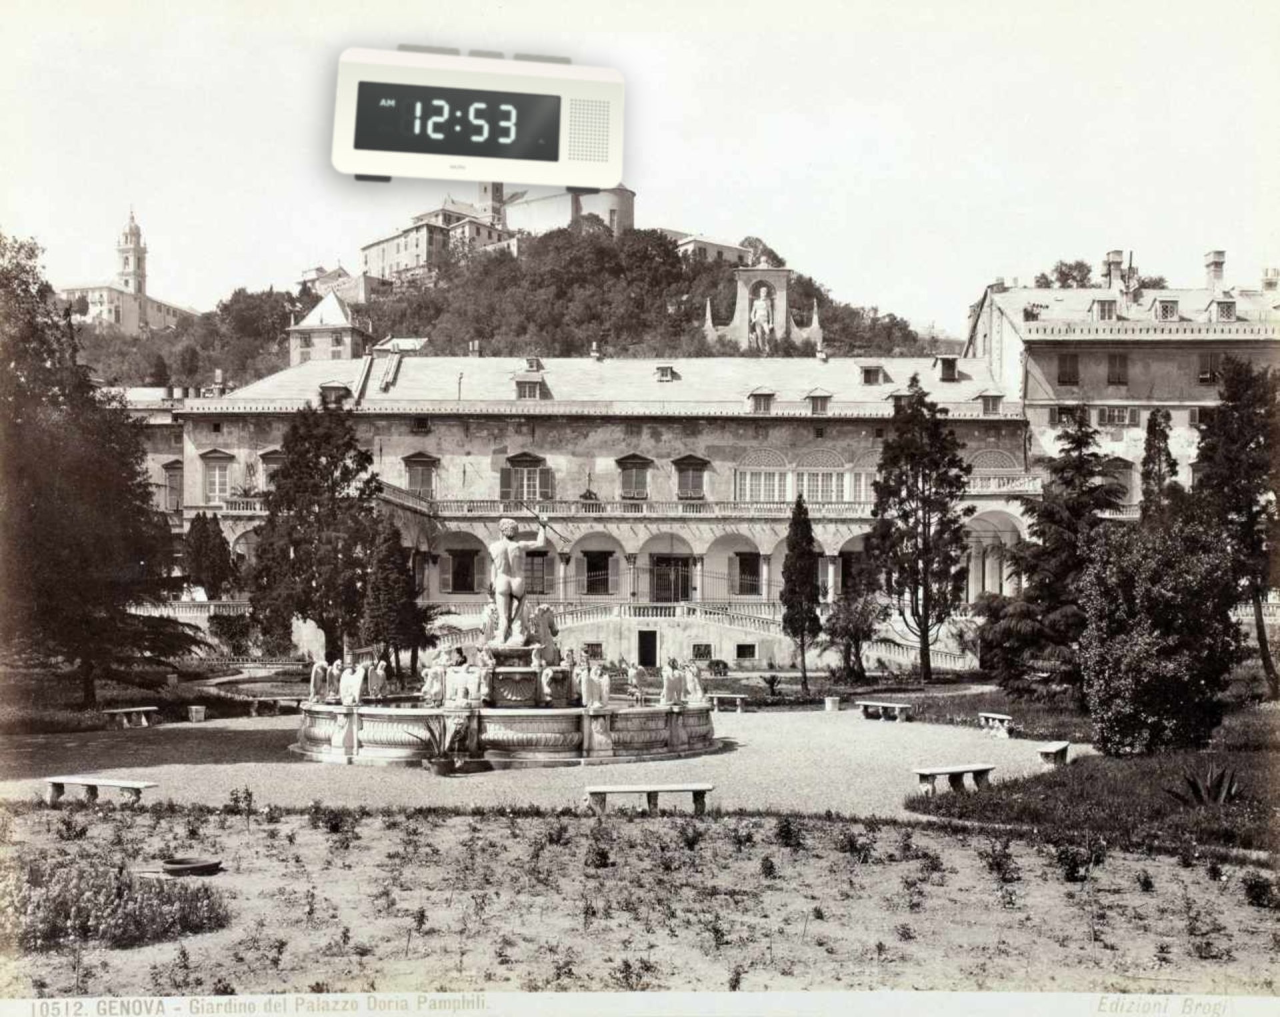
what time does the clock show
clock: 12:53
